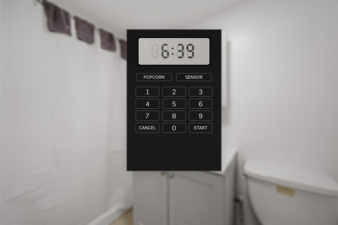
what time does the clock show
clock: 6:39
